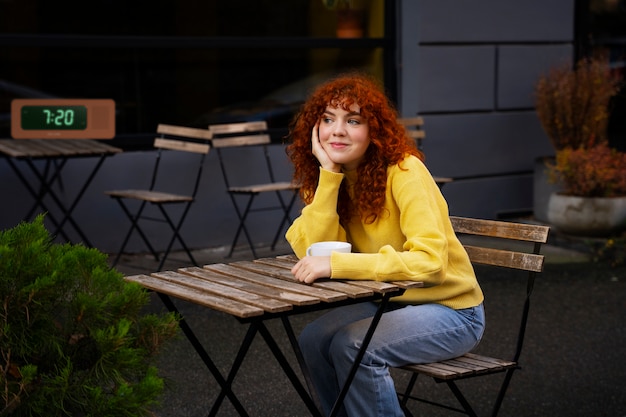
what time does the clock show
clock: 7:20
